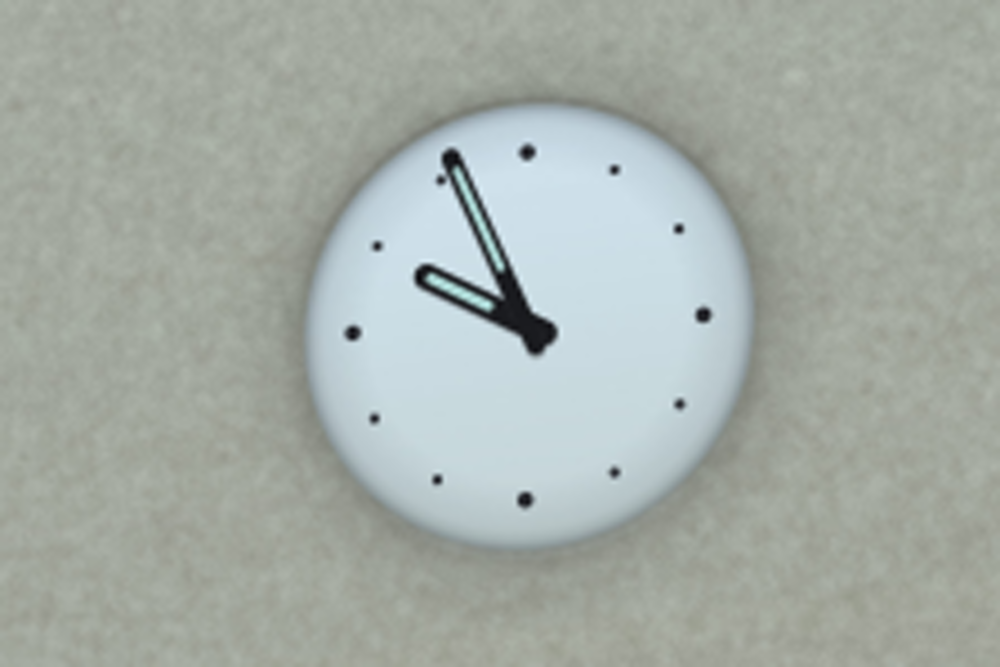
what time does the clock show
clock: 9:56
